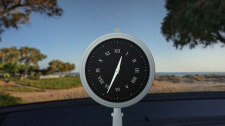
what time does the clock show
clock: 12:34
